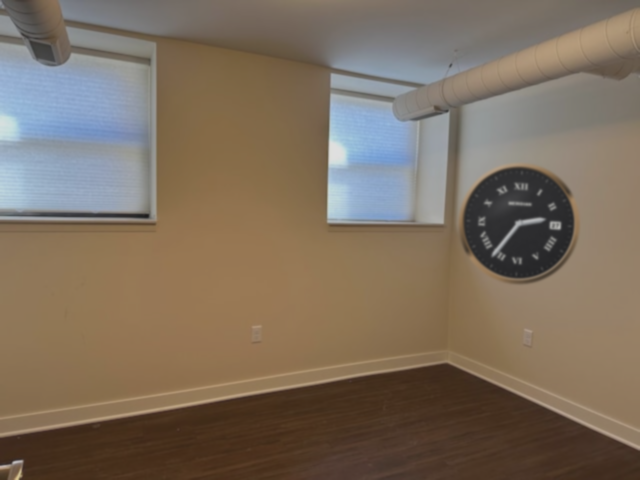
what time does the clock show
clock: 2:36
